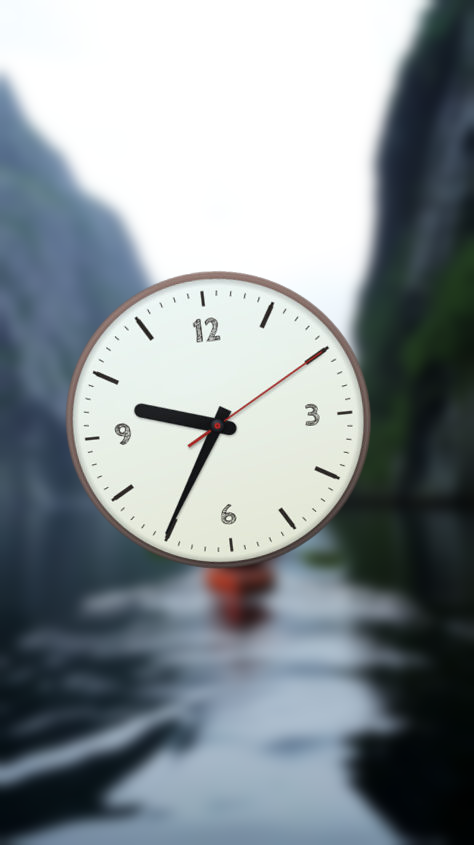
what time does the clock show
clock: 9:35:10
